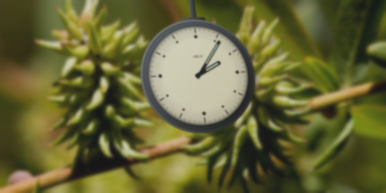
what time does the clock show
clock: 2:06
